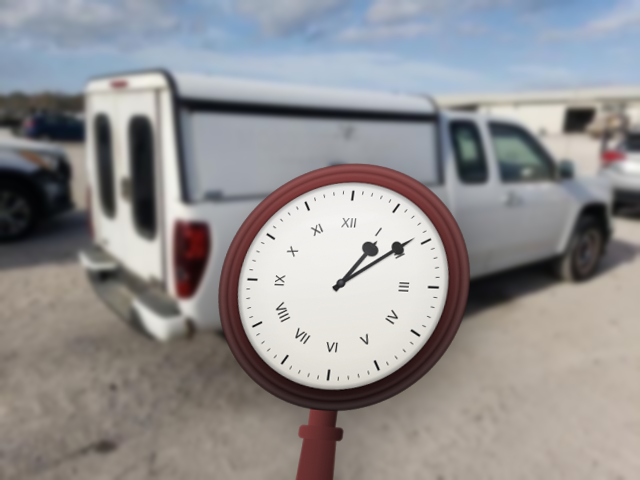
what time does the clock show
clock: 1:09
